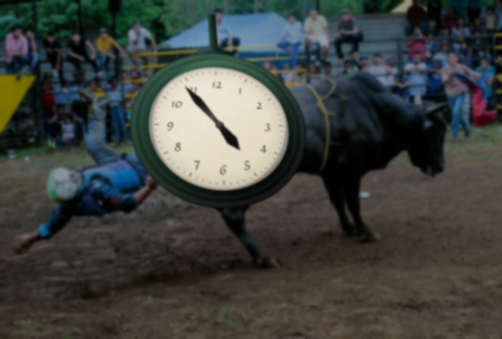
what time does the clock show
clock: 4:54
